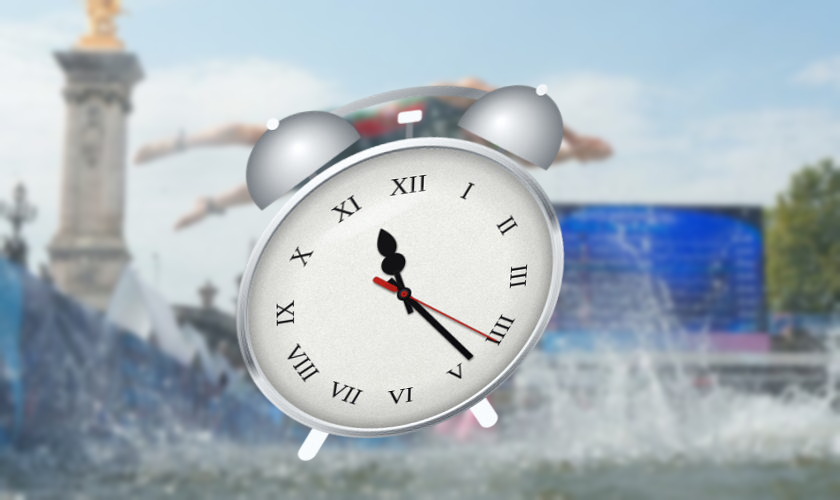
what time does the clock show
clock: 11:23:21
